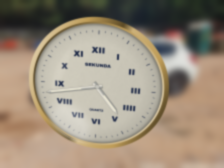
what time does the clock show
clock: 4:43
